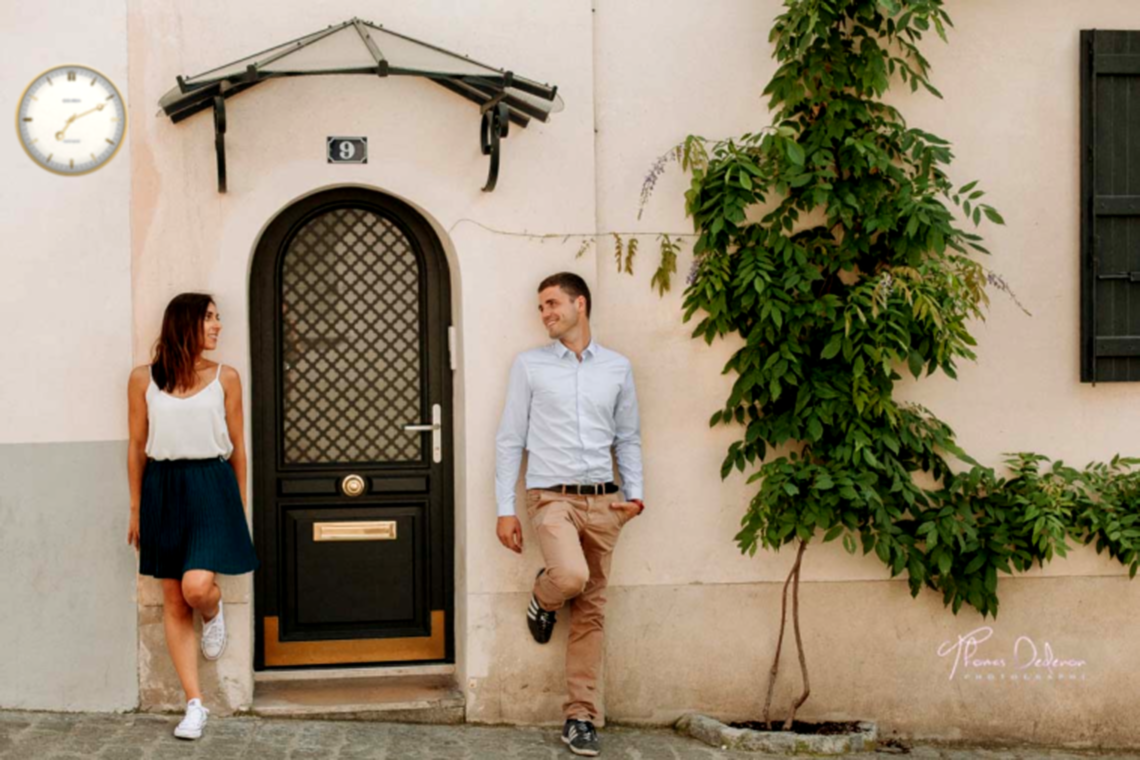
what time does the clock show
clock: 7:11
